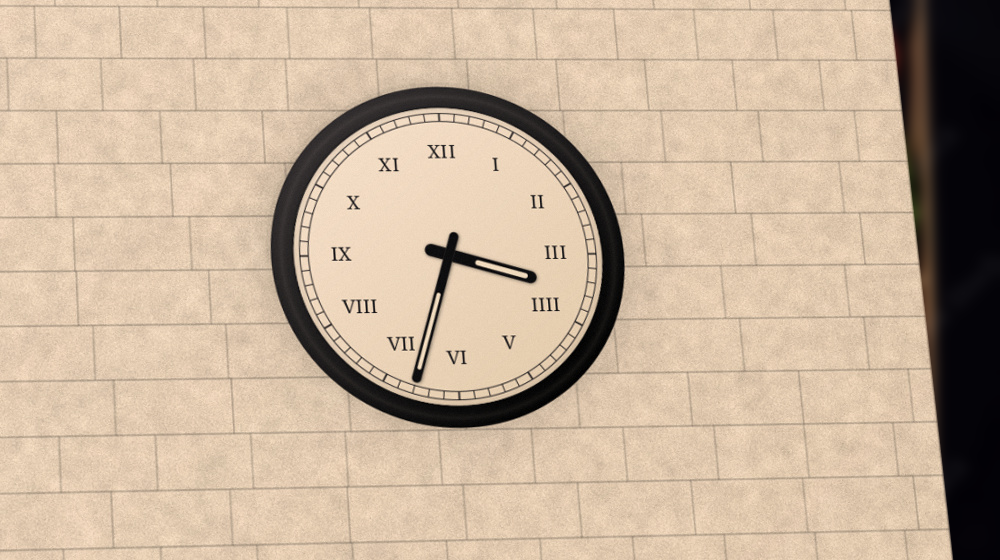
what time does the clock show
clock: 3:33
